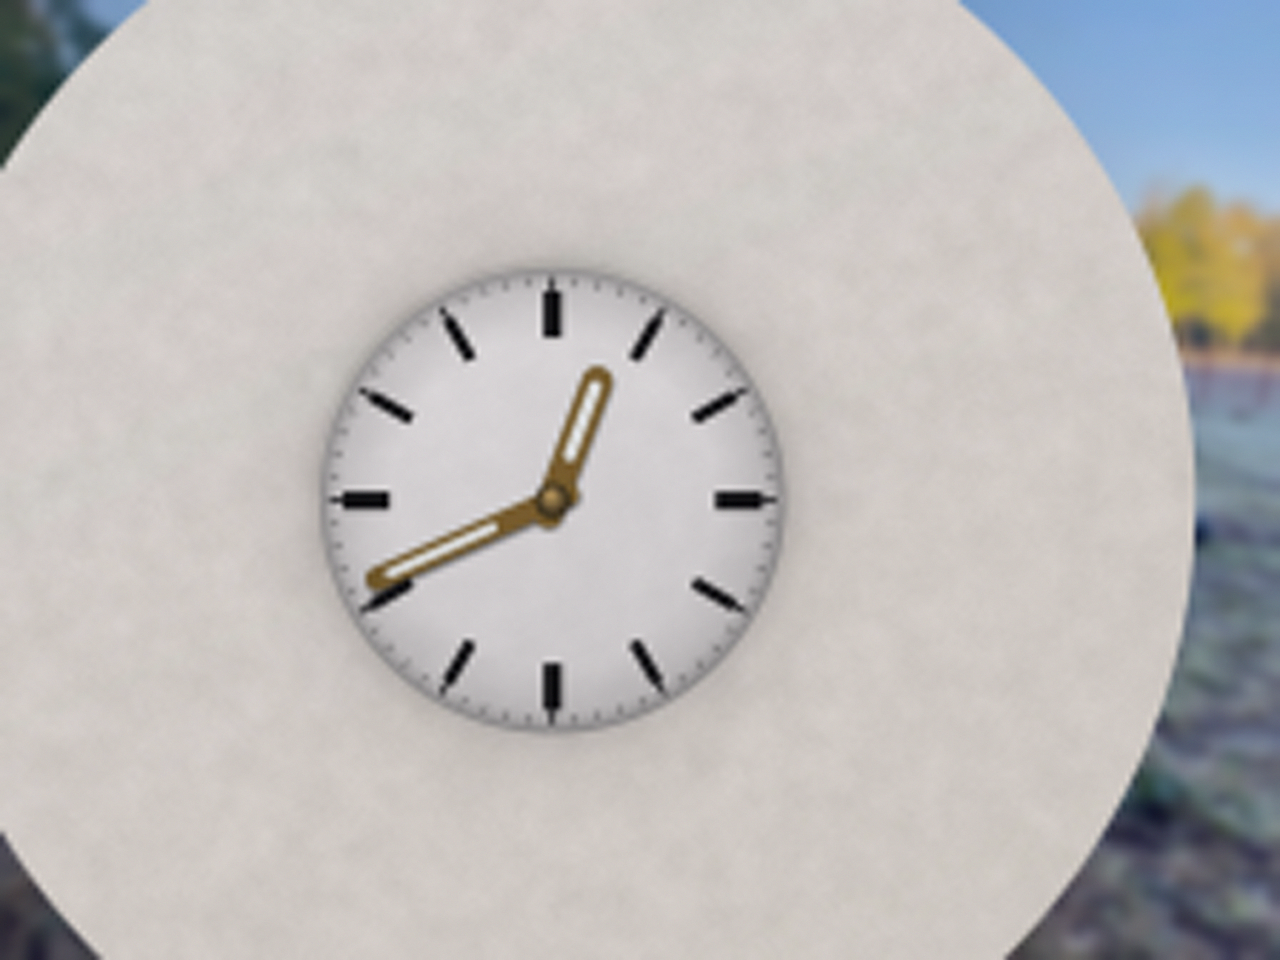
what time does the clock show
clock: 12:41
